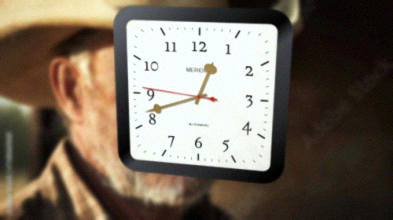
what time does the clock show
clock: 12:41:46
